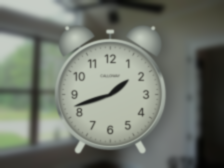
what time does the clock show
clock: 1:42
